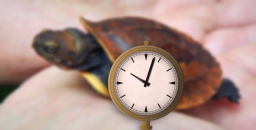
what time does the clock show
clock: 10:03
